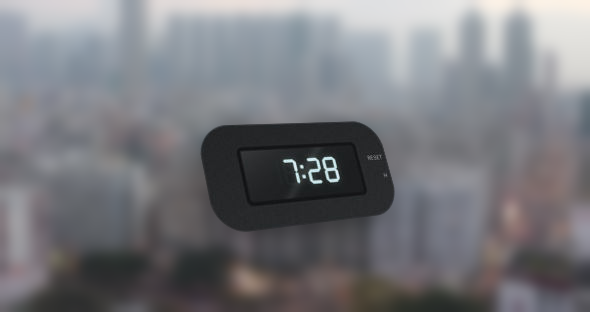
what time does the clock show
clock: 7:28
